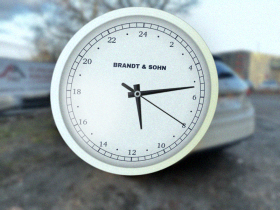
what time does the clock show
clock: 11:13:20
